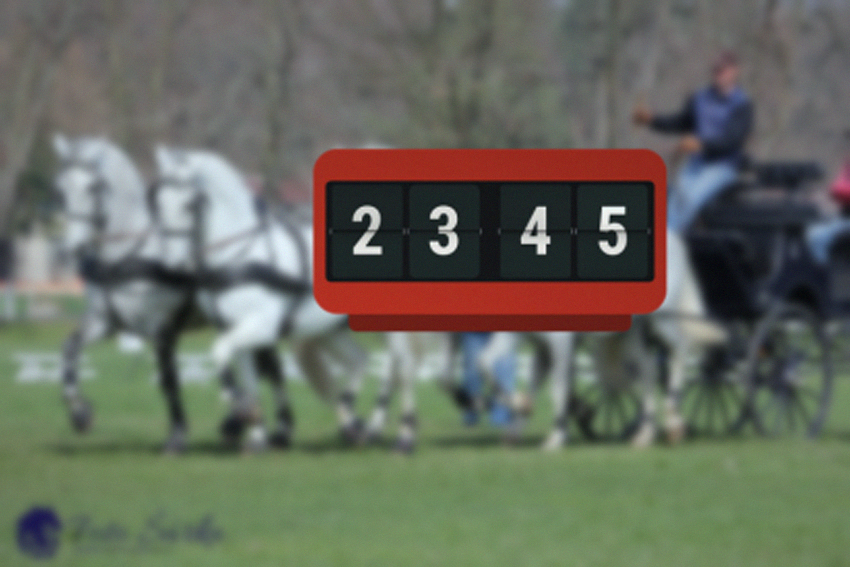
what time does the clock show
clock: 23:45
